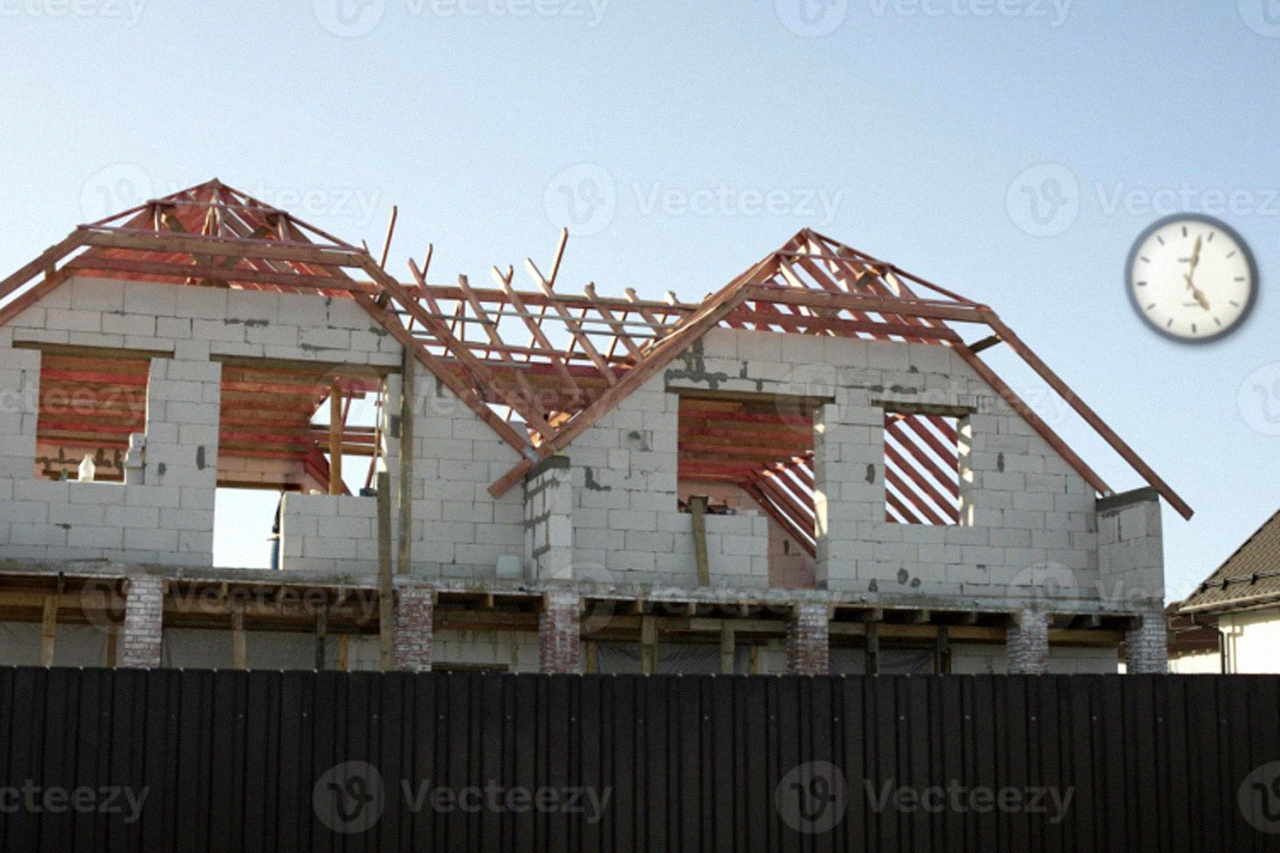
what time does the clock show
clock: 5:03
